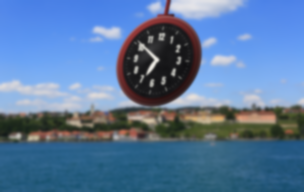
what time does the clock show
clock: 6:51
